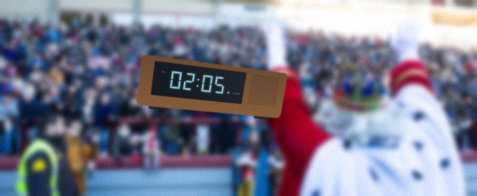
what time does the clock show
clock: 2:05
